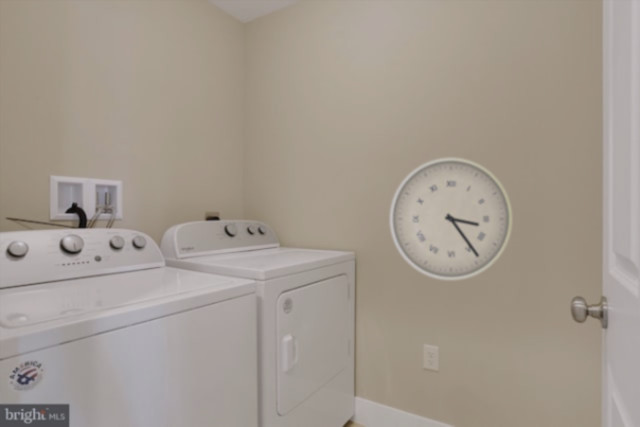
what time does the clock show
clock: 3:24
